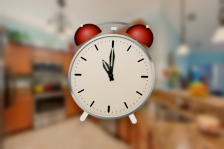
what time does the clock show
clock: 11:00
